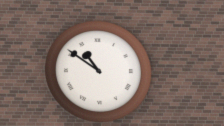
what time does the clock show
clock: 10:51
